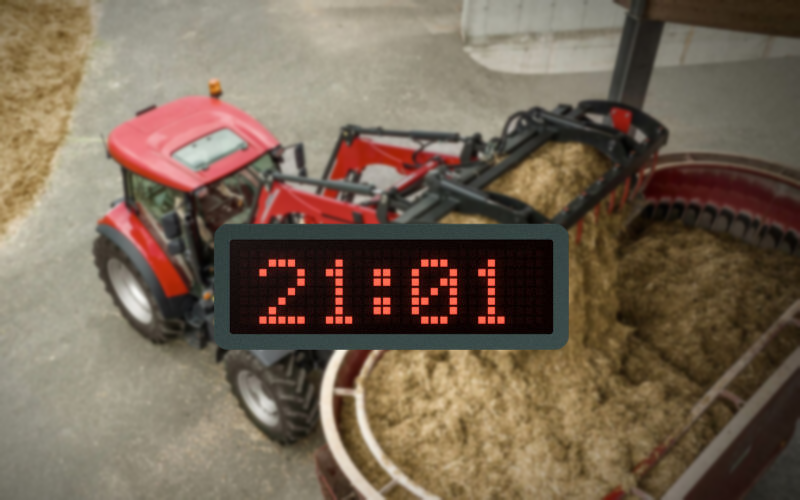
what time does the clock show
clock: 21:01
